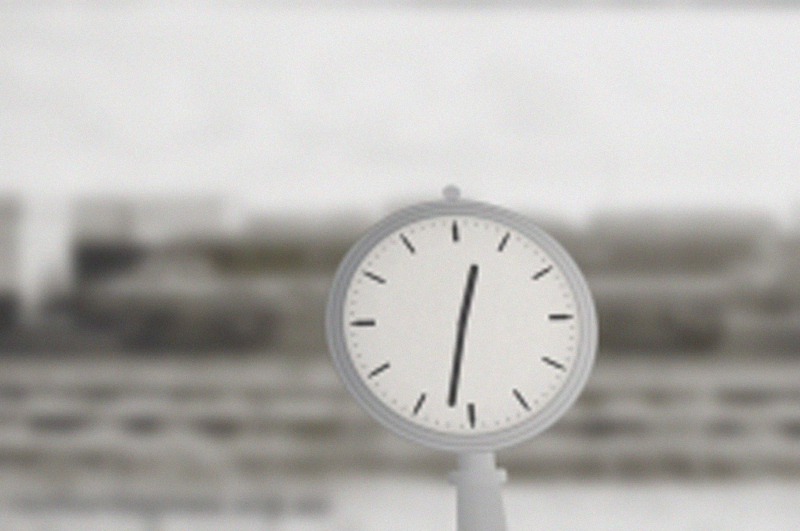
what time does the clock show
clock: 12:32
